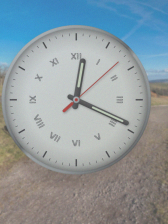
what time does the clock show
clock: 12:19:08
